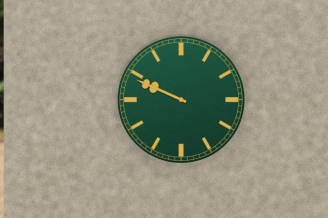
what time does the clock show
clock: 9:49
